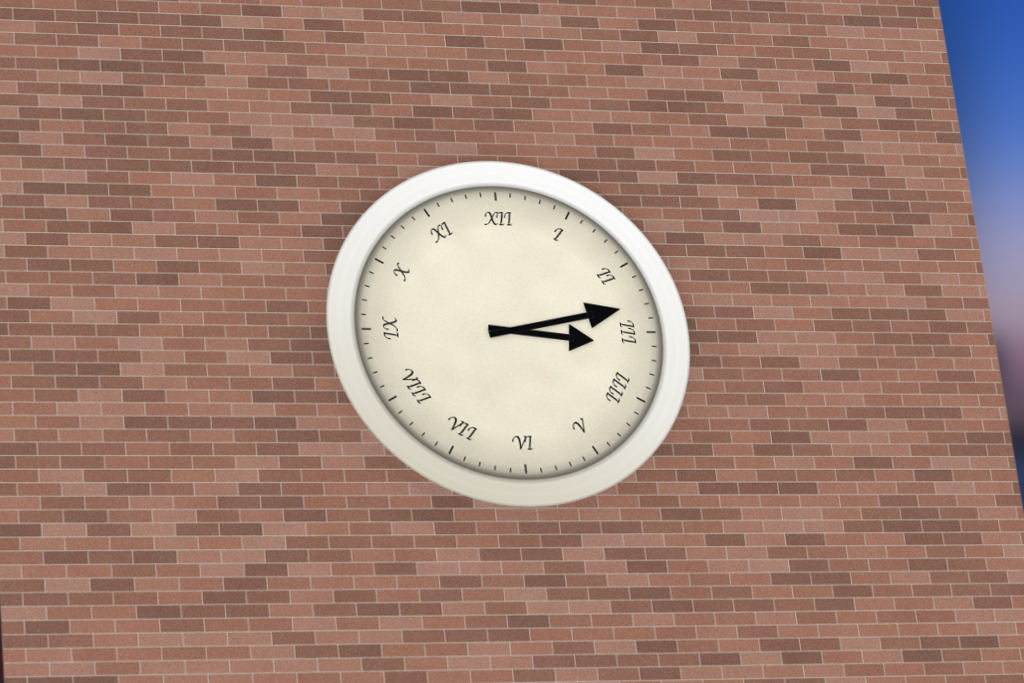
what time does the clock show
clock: 3:13
